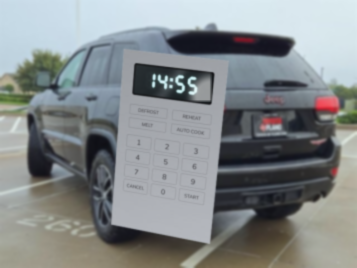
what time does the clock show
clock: 14:55
